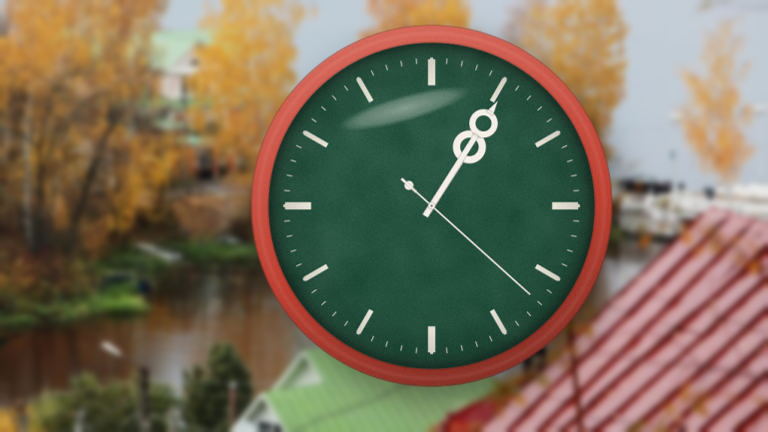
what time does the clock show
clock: 1:05:22
